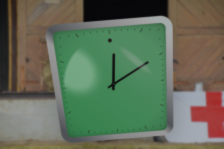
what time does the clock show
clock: 12:10
